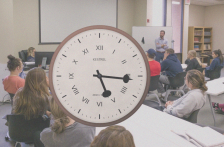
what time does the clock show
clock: 5:16
